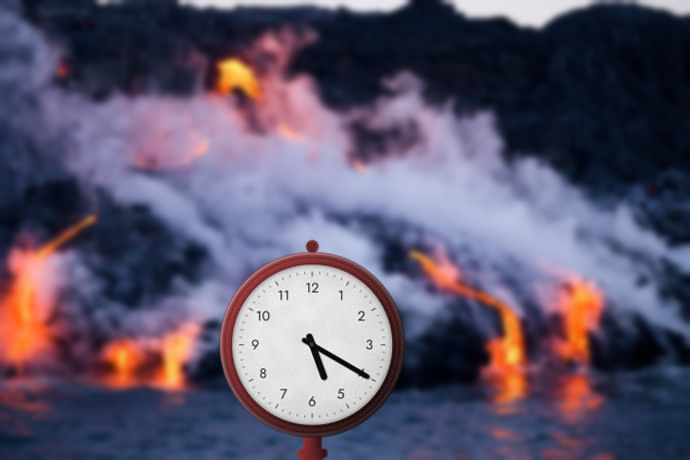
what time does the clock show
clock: 5:20
